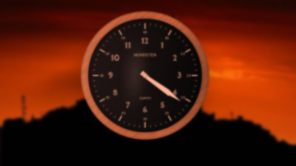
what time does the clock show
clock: 4:21
